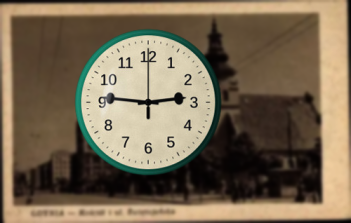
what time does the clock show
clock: 2:46:00
